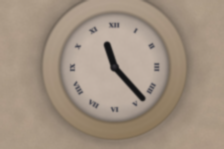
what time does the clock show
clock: 11:23
